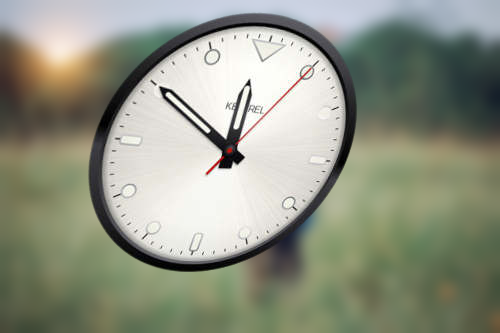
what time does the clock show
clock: 11:50:05
